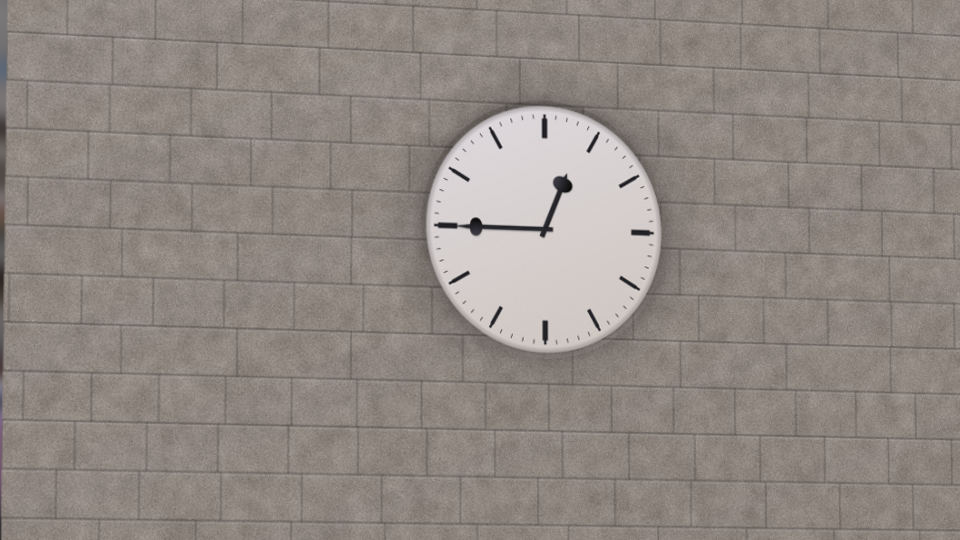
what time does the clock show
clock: 12:45
